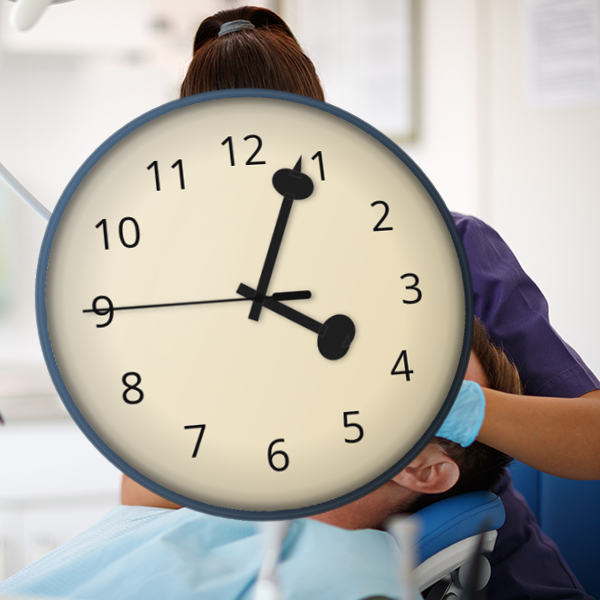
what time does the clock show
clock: 4:03:45
